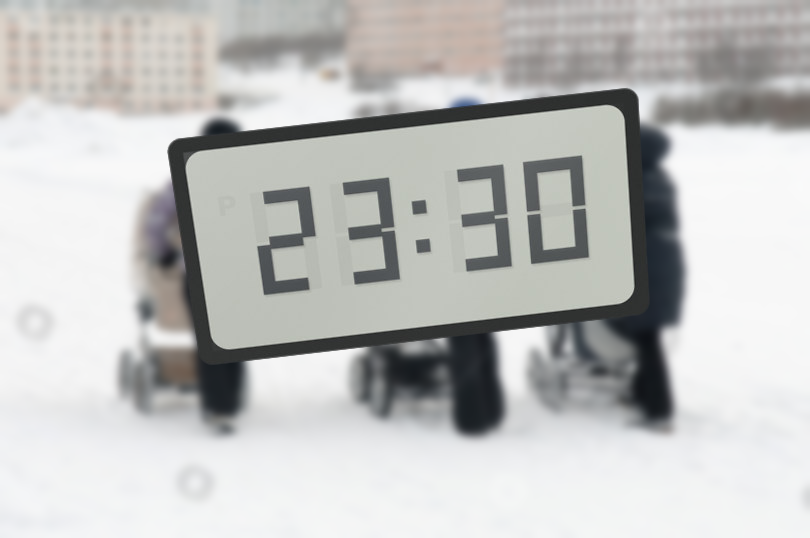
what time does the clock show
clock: 23:30
